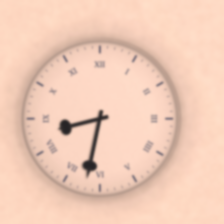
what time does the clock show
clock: 8:32
